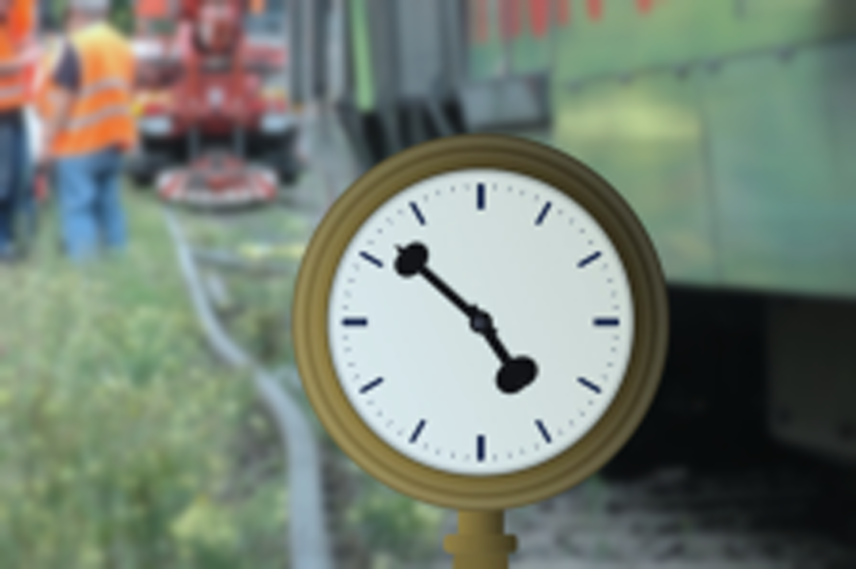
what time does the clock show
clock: 4:52
